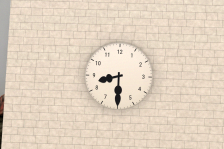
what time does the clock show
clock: 8:30
